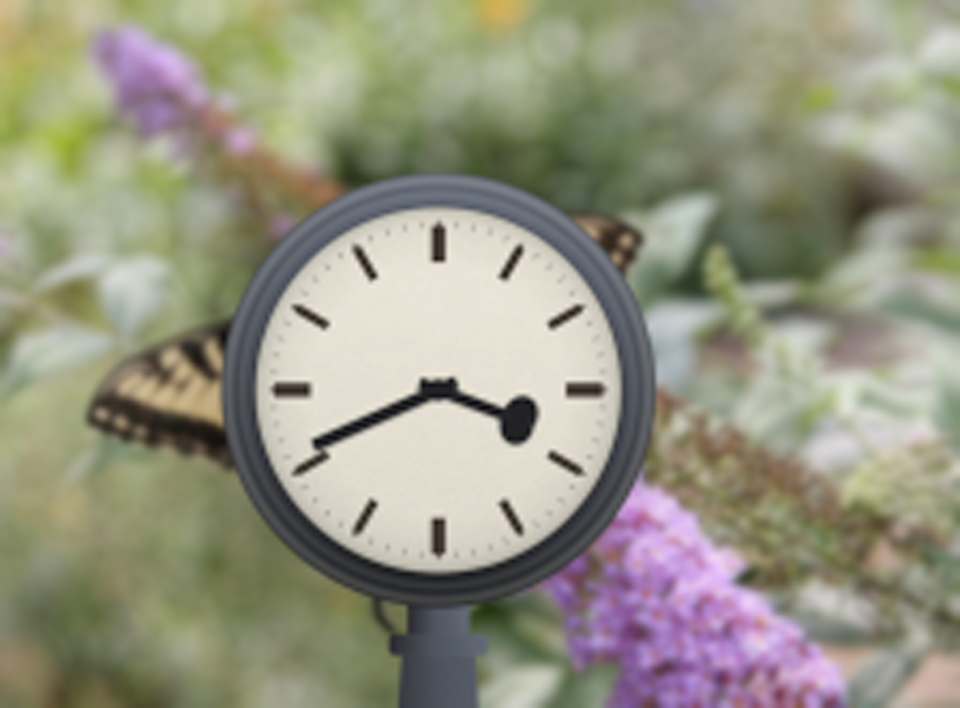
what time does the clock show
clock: 3:41
